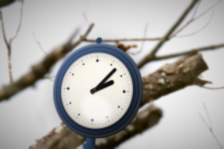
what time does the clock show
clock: 2:07
